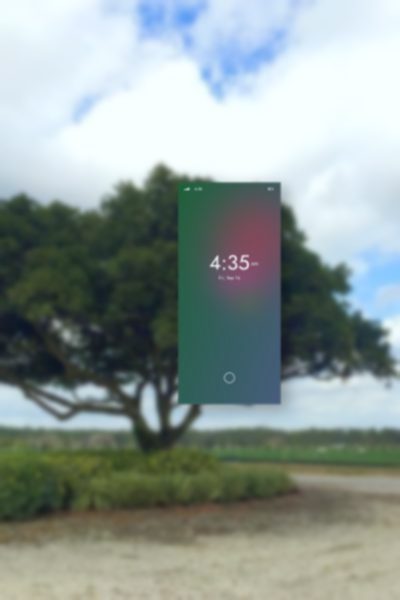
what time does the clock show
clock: 4:35
